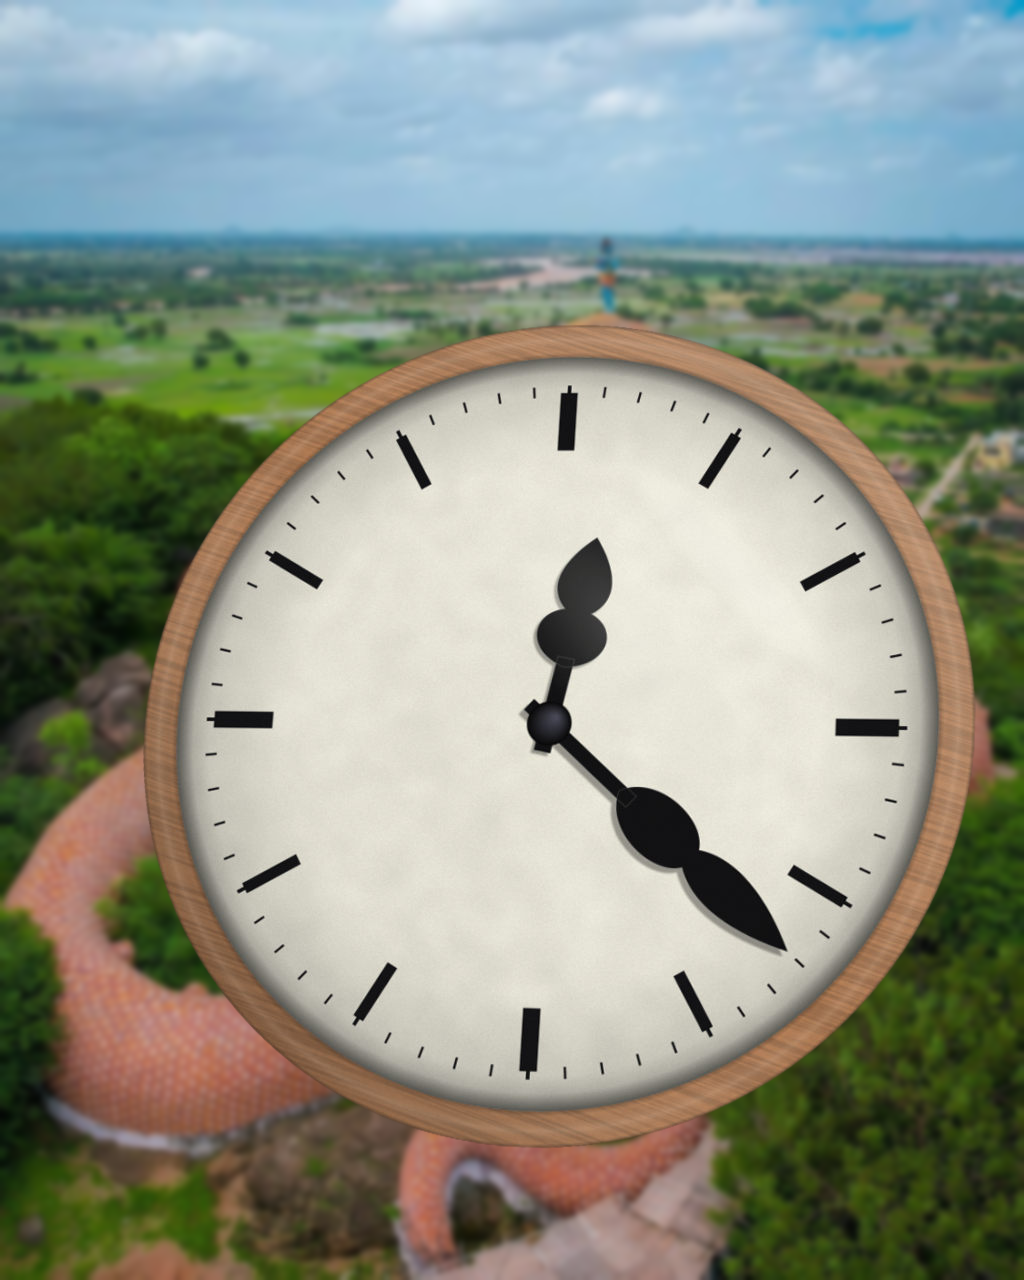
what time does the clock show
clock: 12:22
